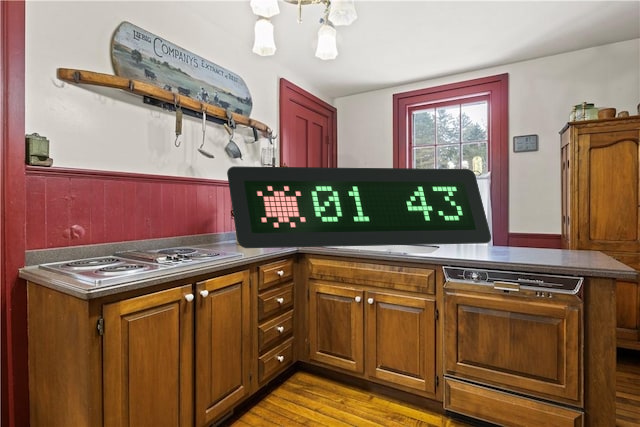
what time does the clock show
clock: 1:43
